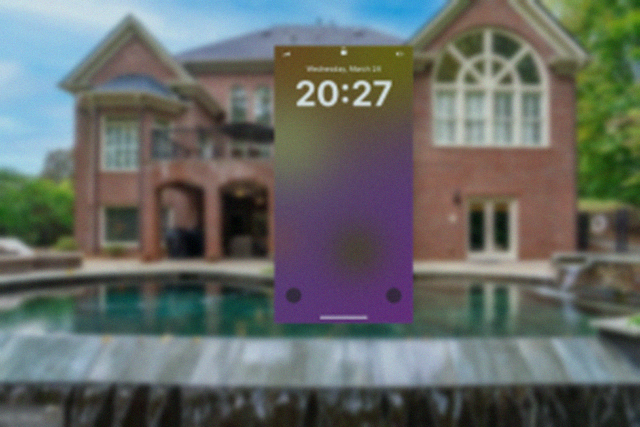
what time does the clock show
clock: 20:27
